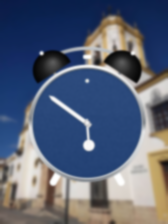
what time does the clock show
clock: 5:51
